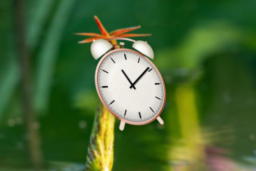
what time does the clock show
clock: 11:09
